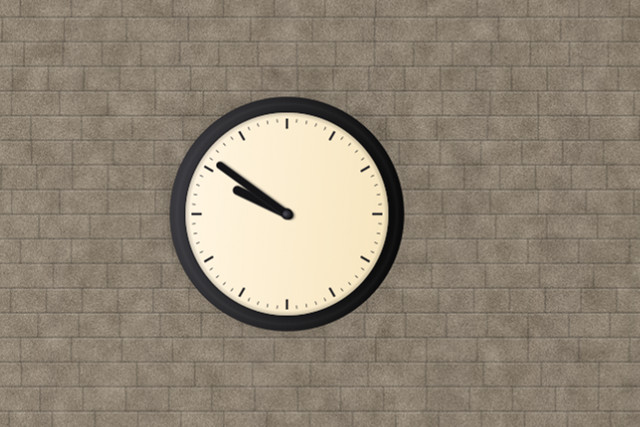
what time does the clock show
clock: 9:51
